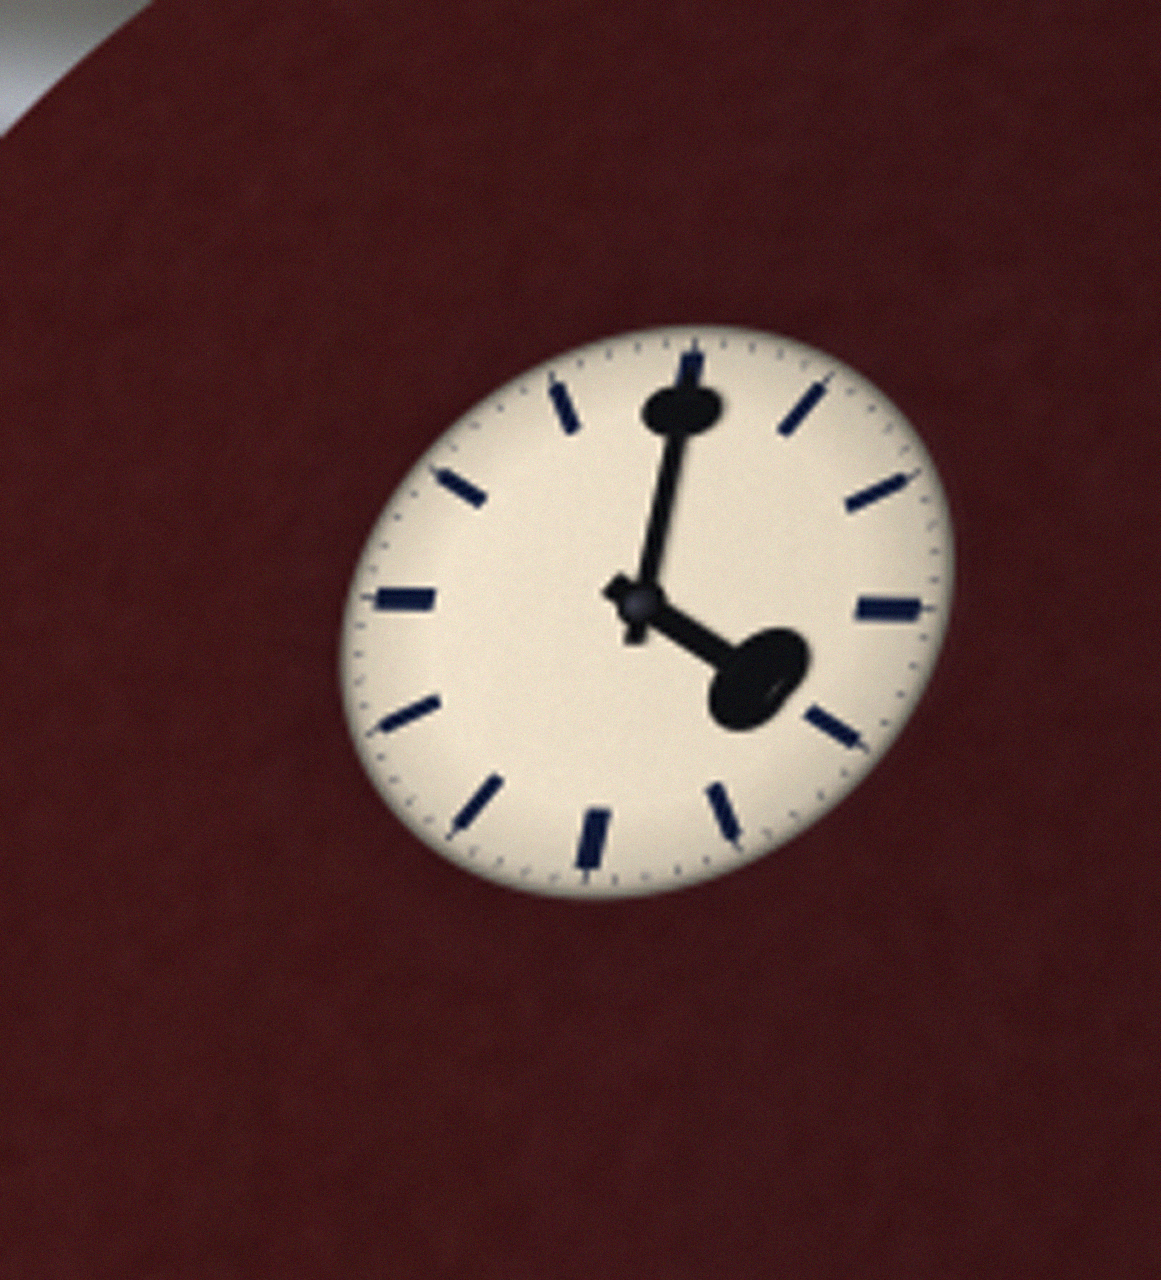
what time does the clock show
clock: 4:00
